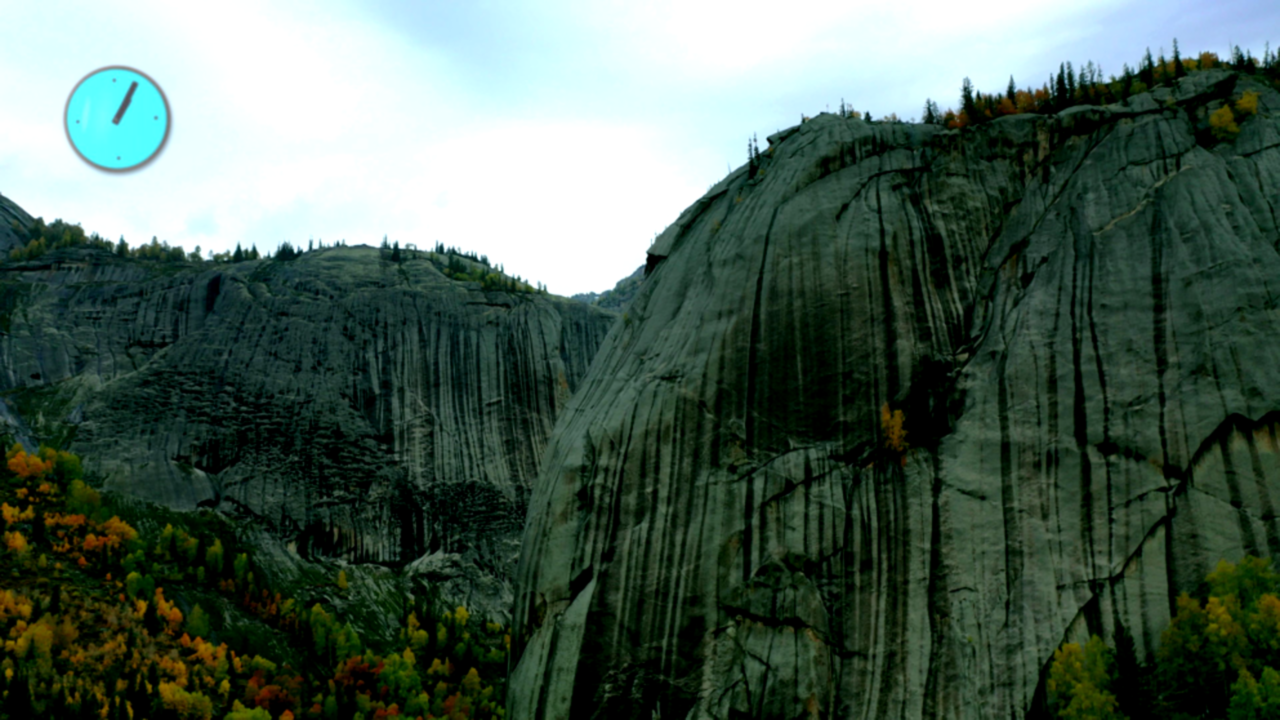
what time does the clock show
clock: 1:05
